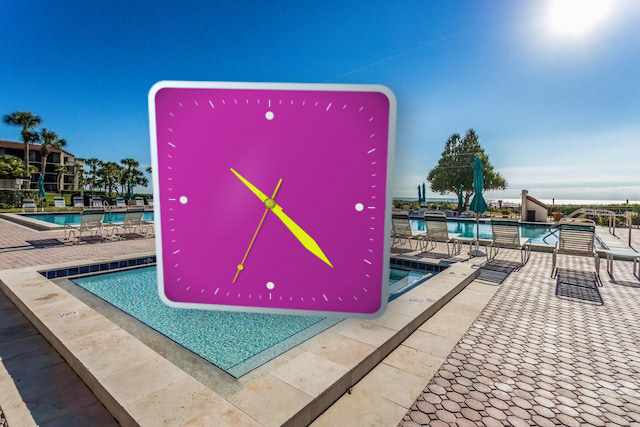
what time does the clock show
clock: 10:22:34
